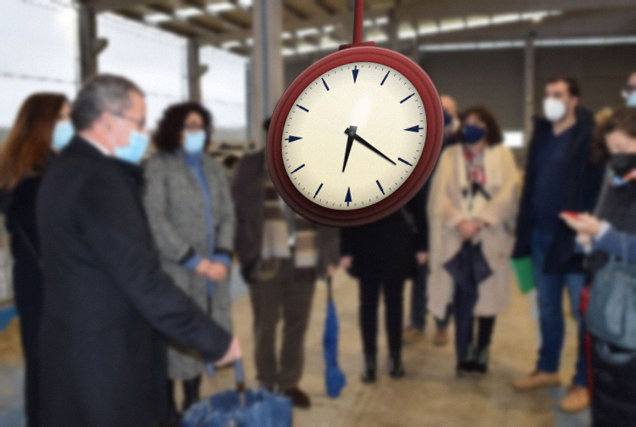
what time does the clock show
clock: 6:21
